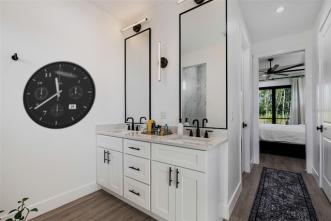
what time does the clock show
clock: 11:39
